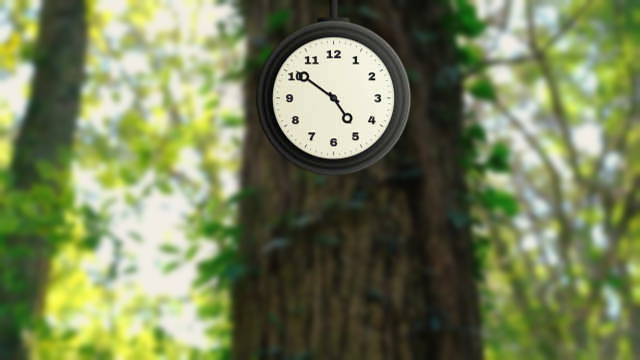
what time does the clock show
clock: 4:51
